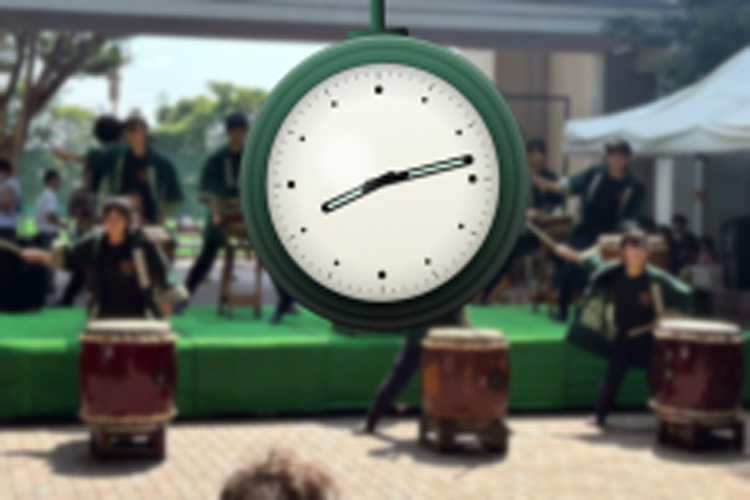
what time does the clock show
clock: 8:13
